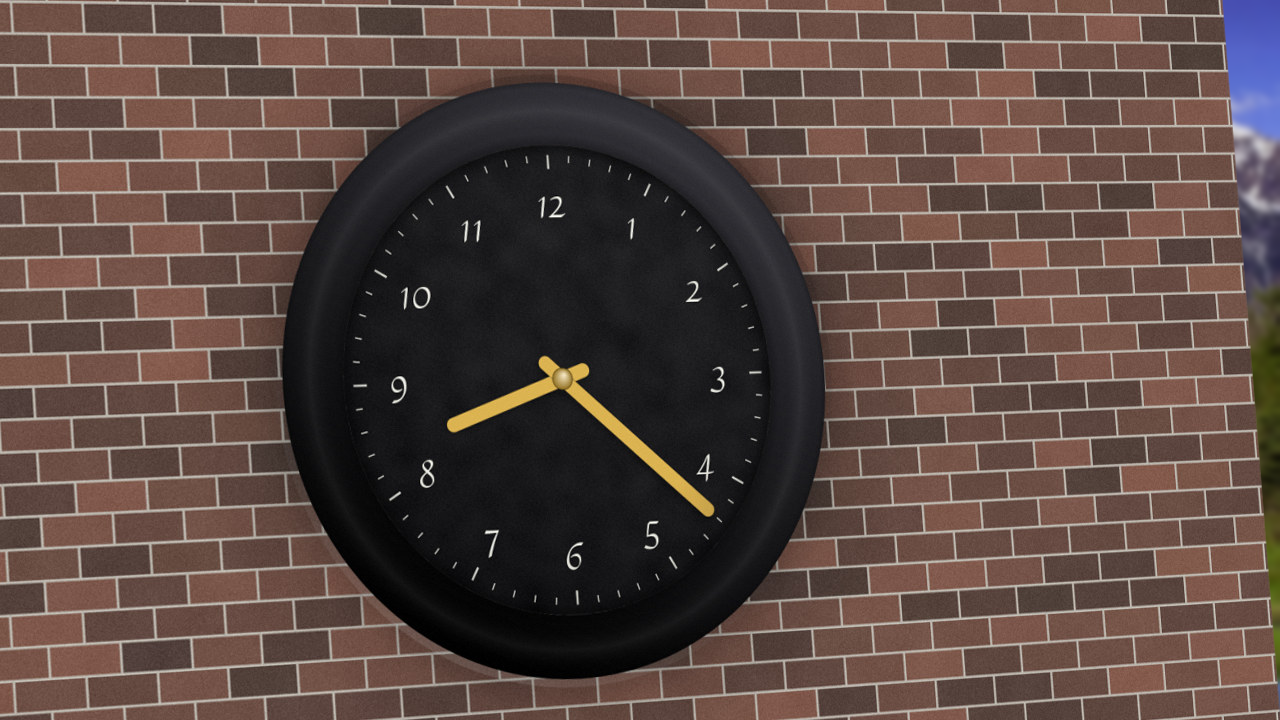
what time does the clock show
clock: 8:22
